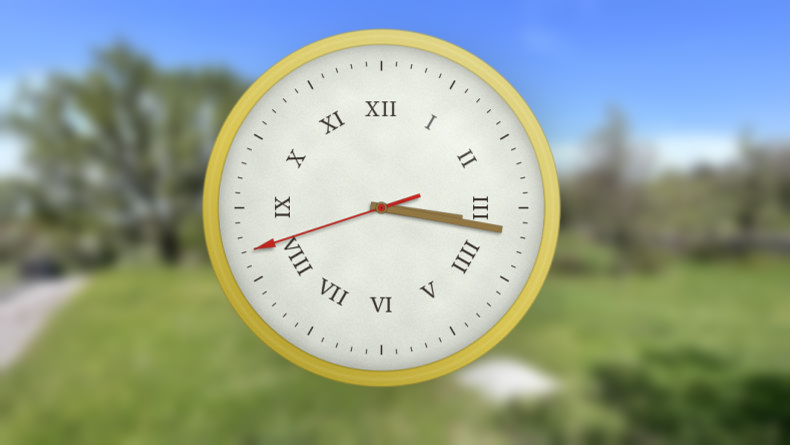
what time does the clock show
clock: 3:16:42
